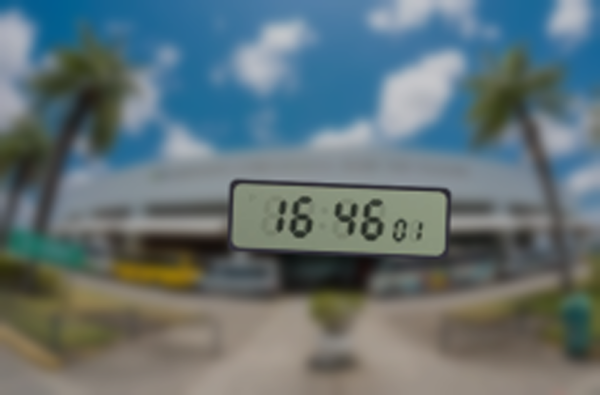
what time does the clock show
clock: 16:46:01
